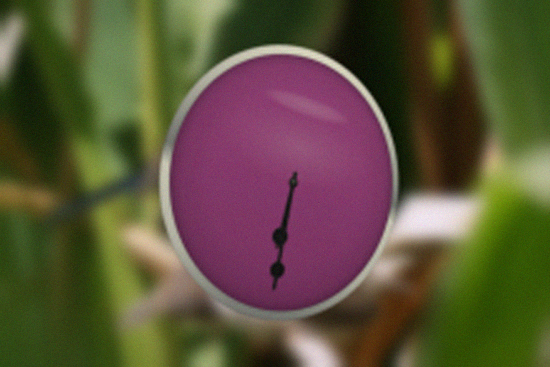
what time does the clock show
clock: 6:32
